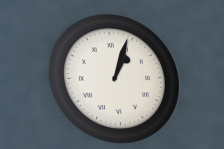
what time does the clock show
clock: 1:04
